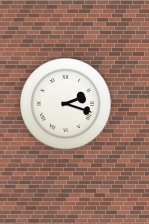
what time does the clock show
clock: 2:18
